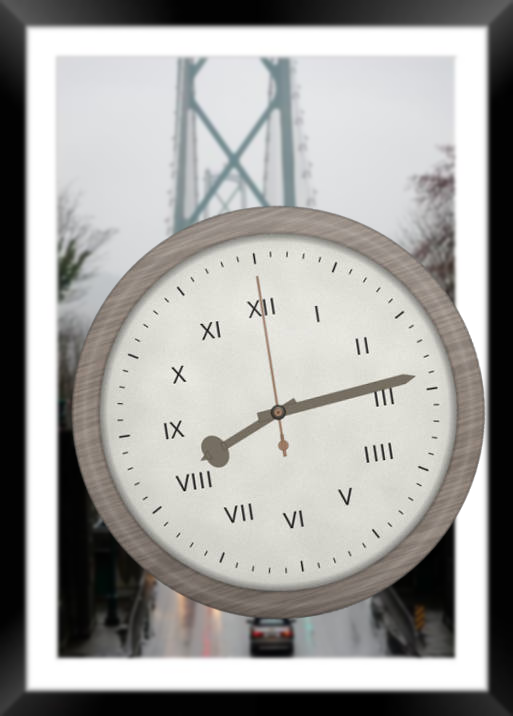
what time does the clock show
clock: 8:14:00
